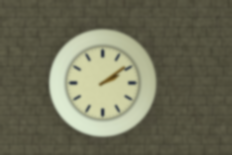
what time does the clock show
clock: 2:09
